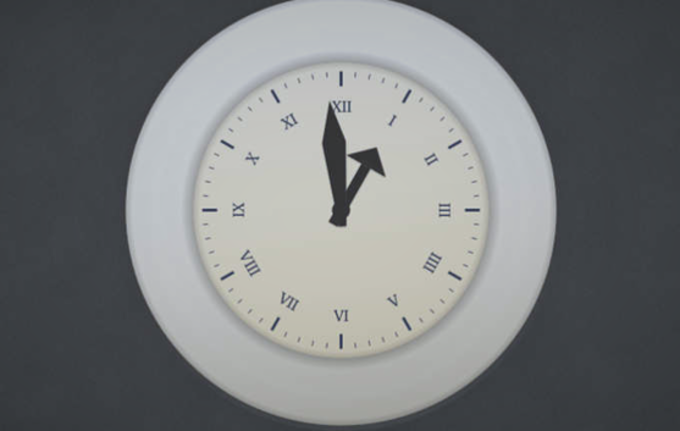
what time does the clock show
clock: 12:59
